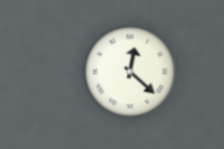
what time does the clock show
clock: 12:22
